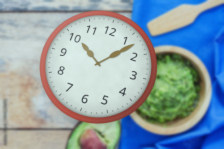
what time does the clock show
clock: 10:07
